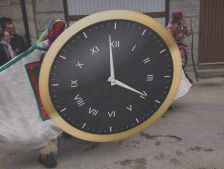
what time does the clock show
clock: 3:59
